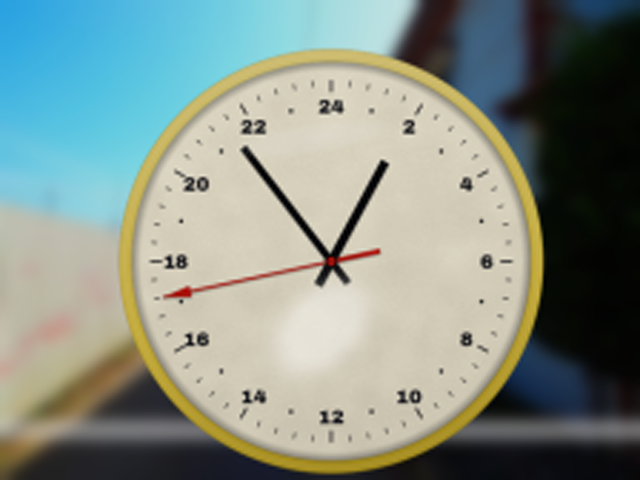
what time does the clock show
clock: 1:53:43
